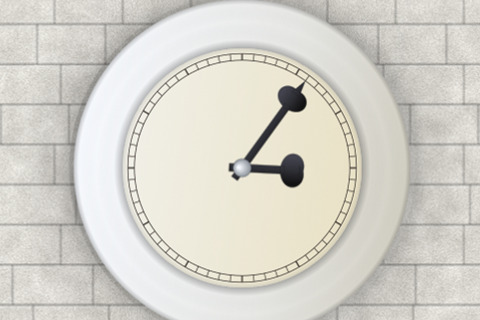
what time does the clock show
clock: 3:06
